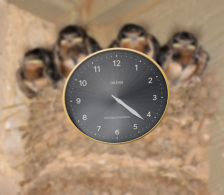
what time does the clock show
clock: 4:22
